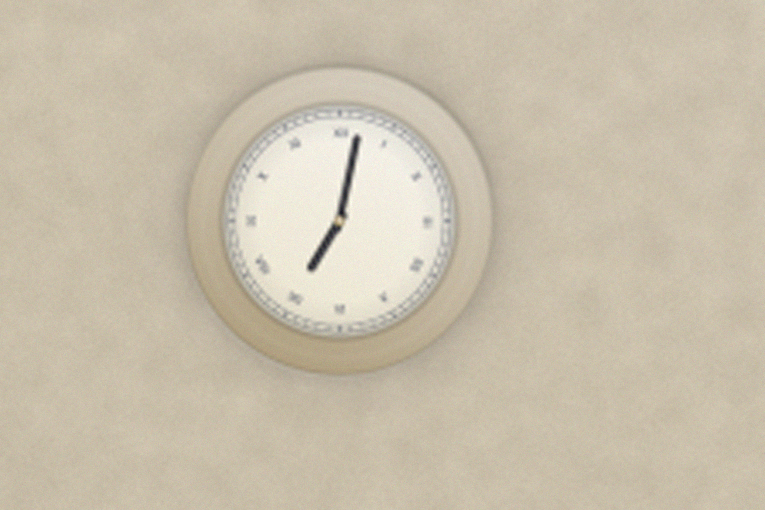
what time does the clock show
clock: 7:02
